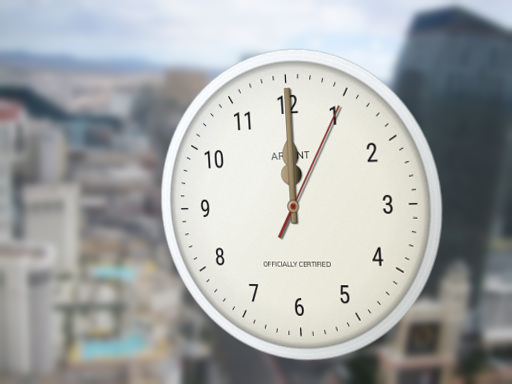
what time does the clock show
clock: 12:00:05
